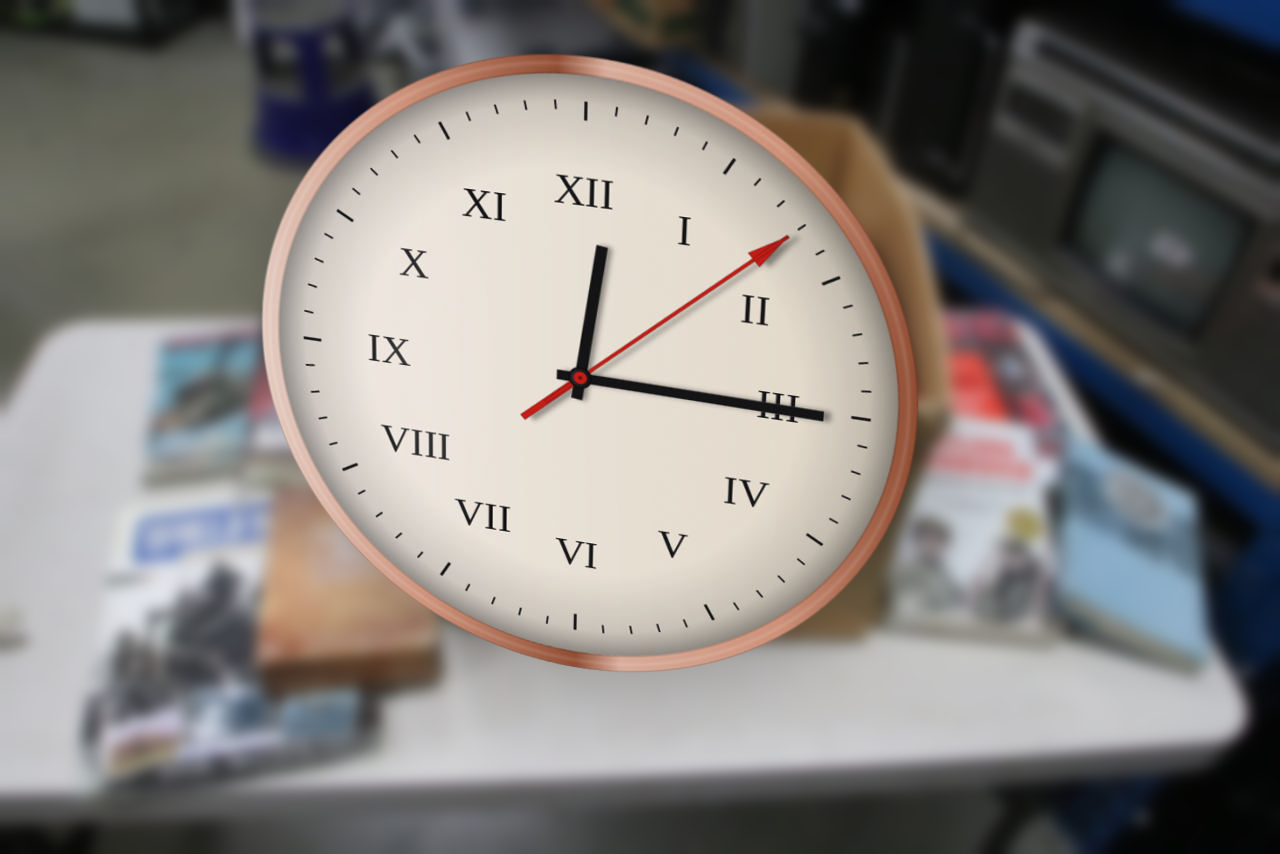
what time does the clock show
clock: 12:15:08
